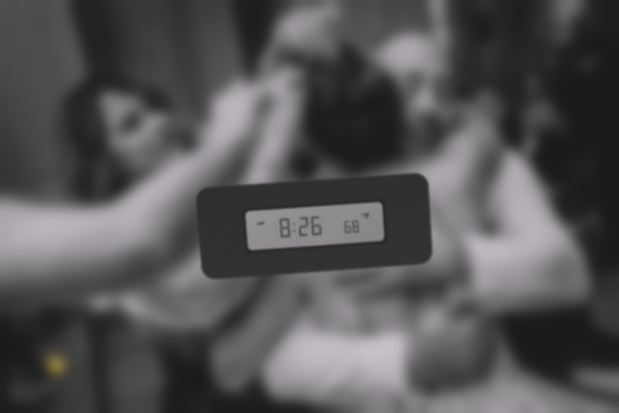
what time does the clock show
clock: 8:26
